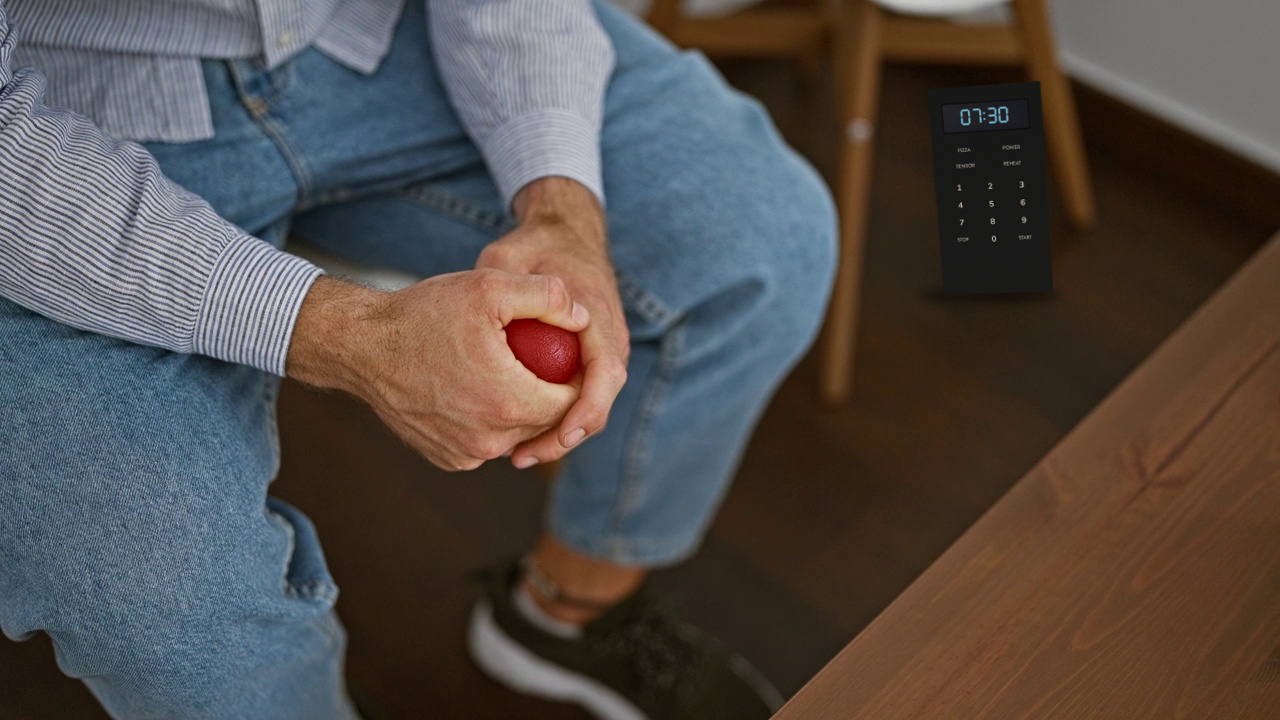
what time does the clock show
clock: 7:30
